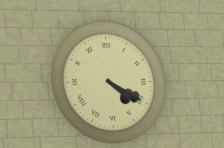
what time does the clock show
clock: 4:20
